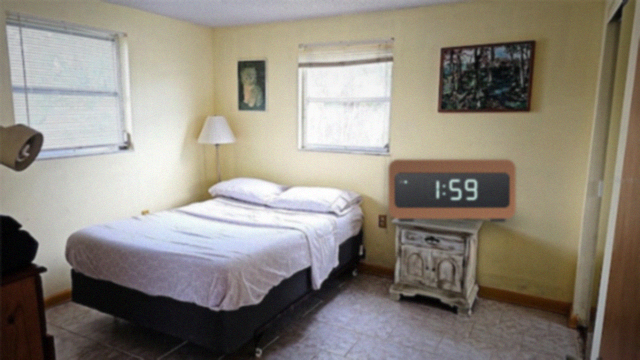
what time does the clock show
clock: 1:59
